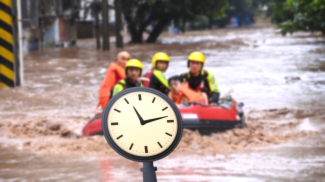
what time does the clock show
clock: 11:13
